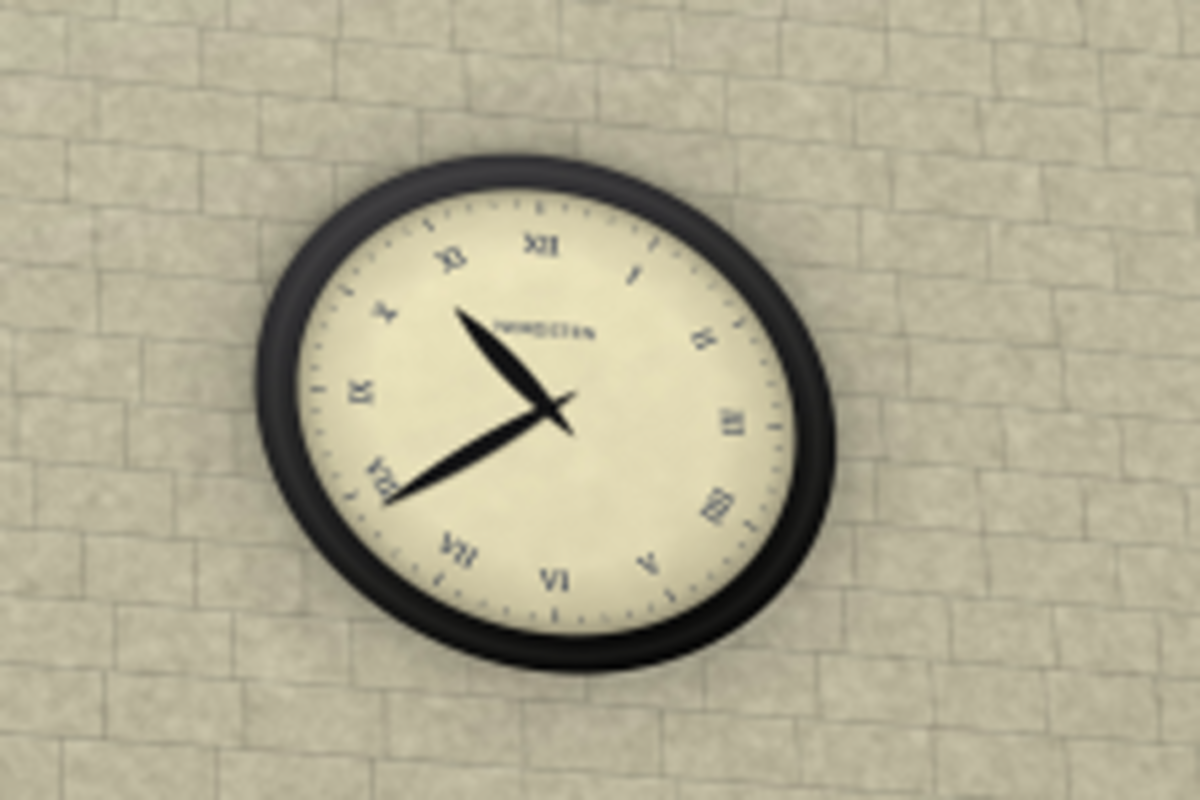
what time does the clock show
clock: 10:39
